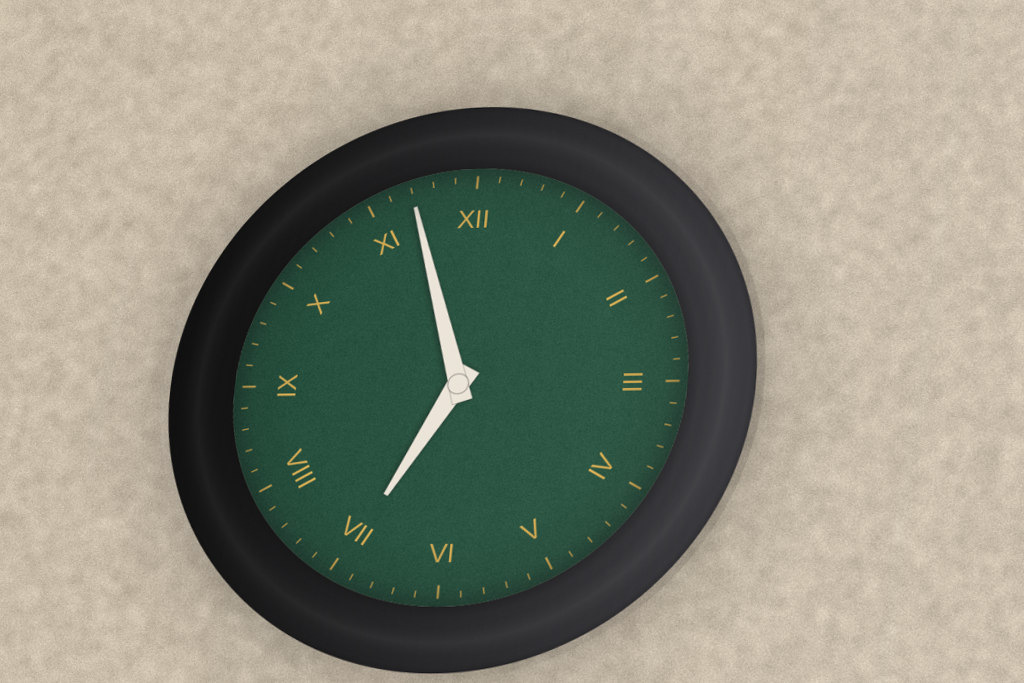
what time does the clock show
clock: 6:57
